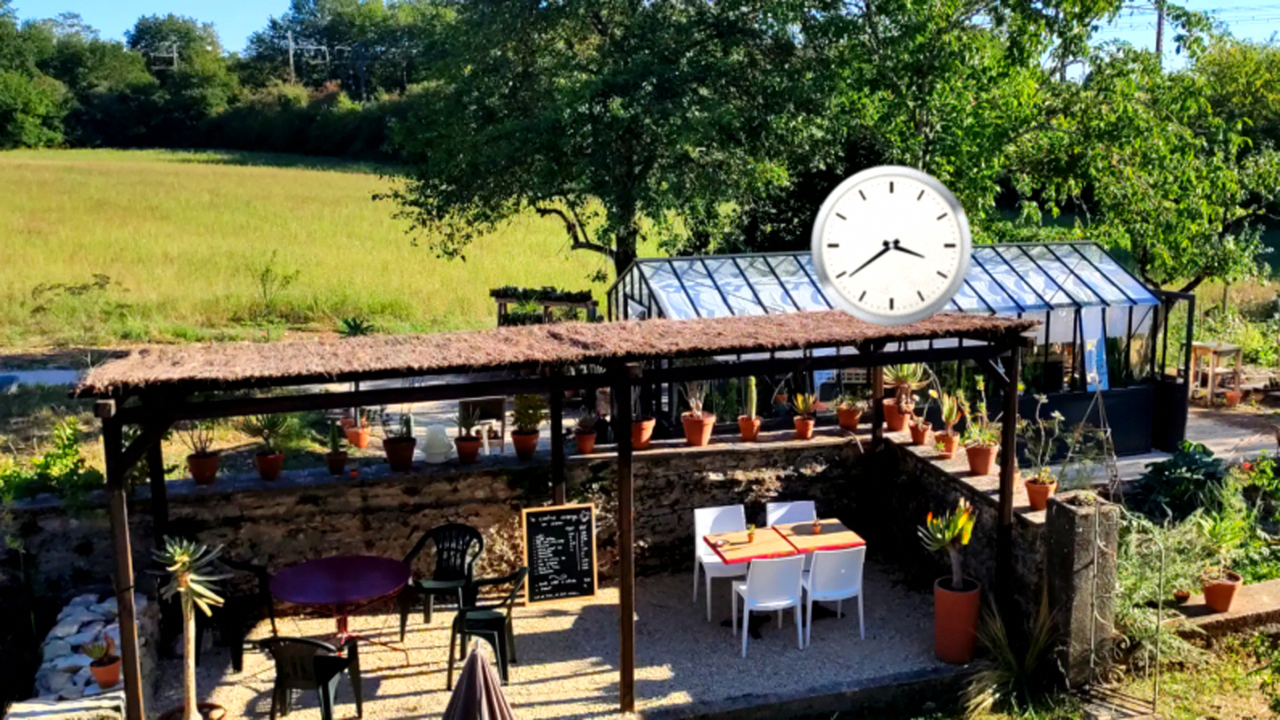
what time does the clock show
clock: 3:39
